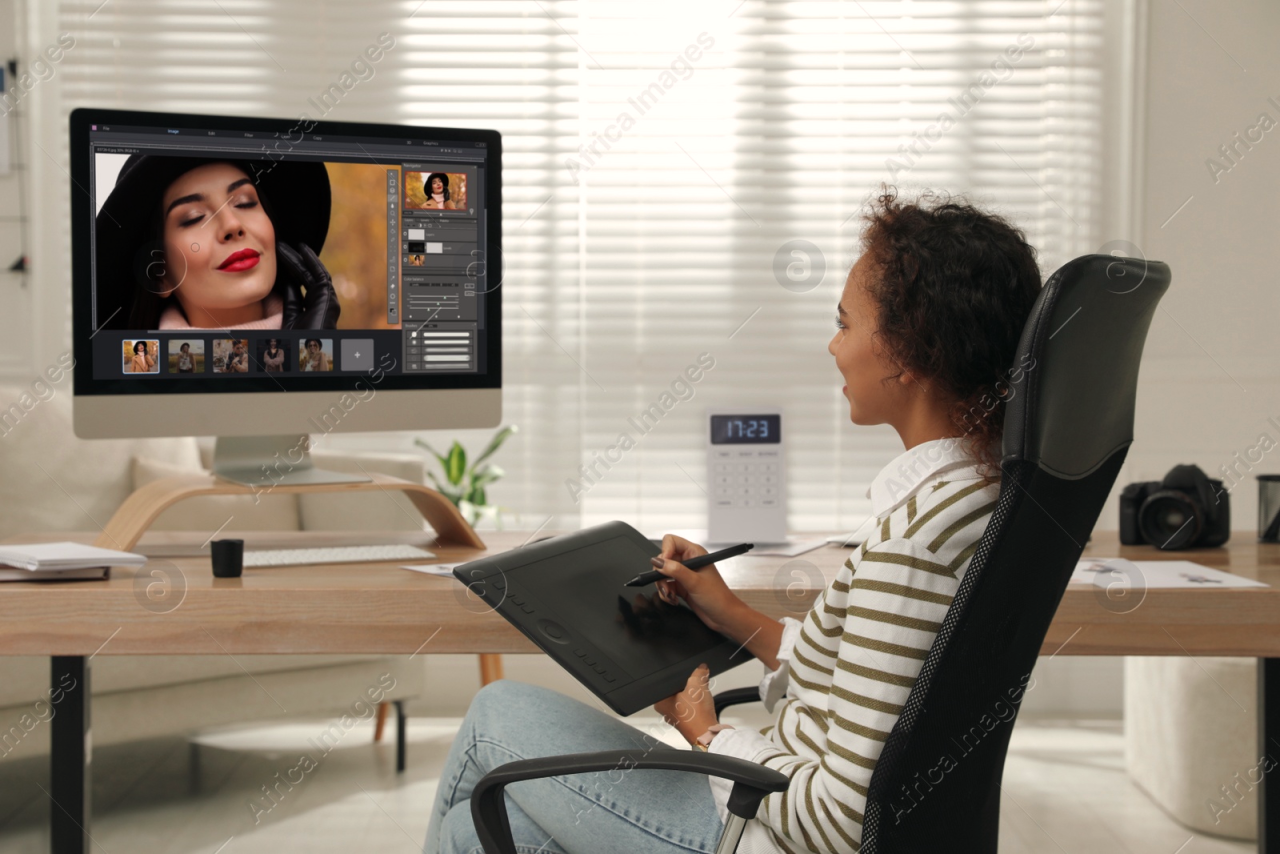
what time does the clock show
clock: 17:23
